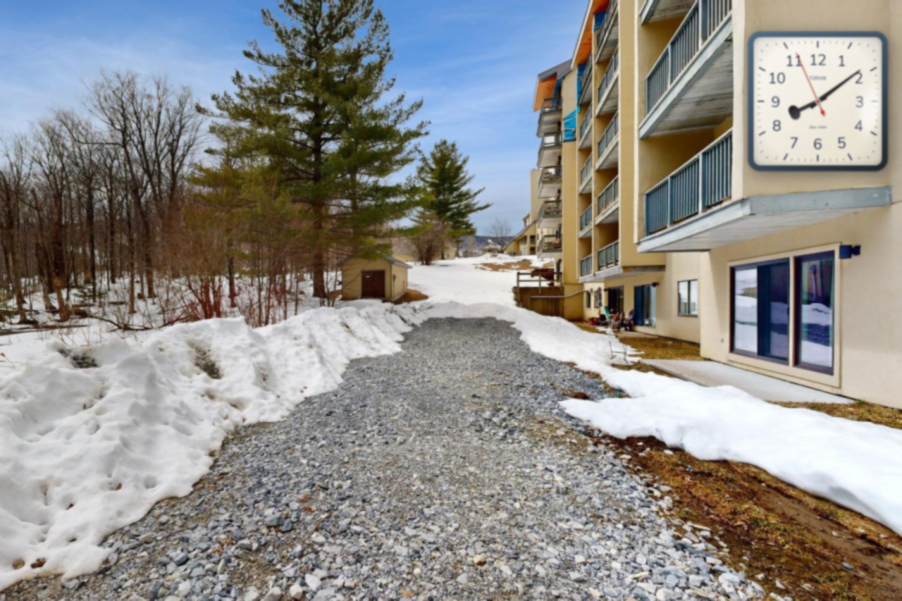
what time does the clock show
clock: 8:08:56
